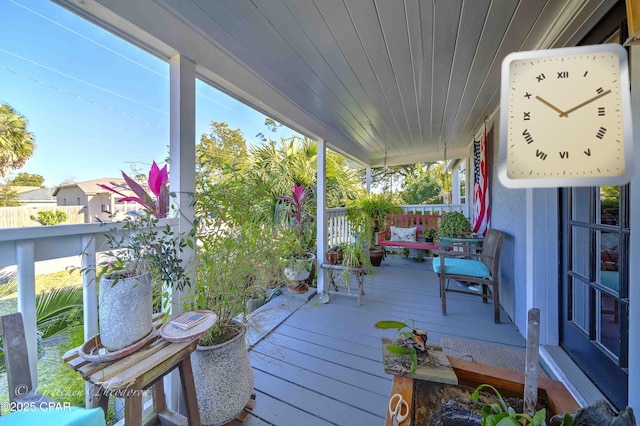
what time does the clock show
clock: 10:11
